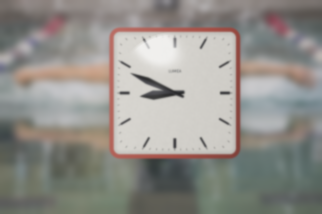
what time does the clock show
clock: 8:49
